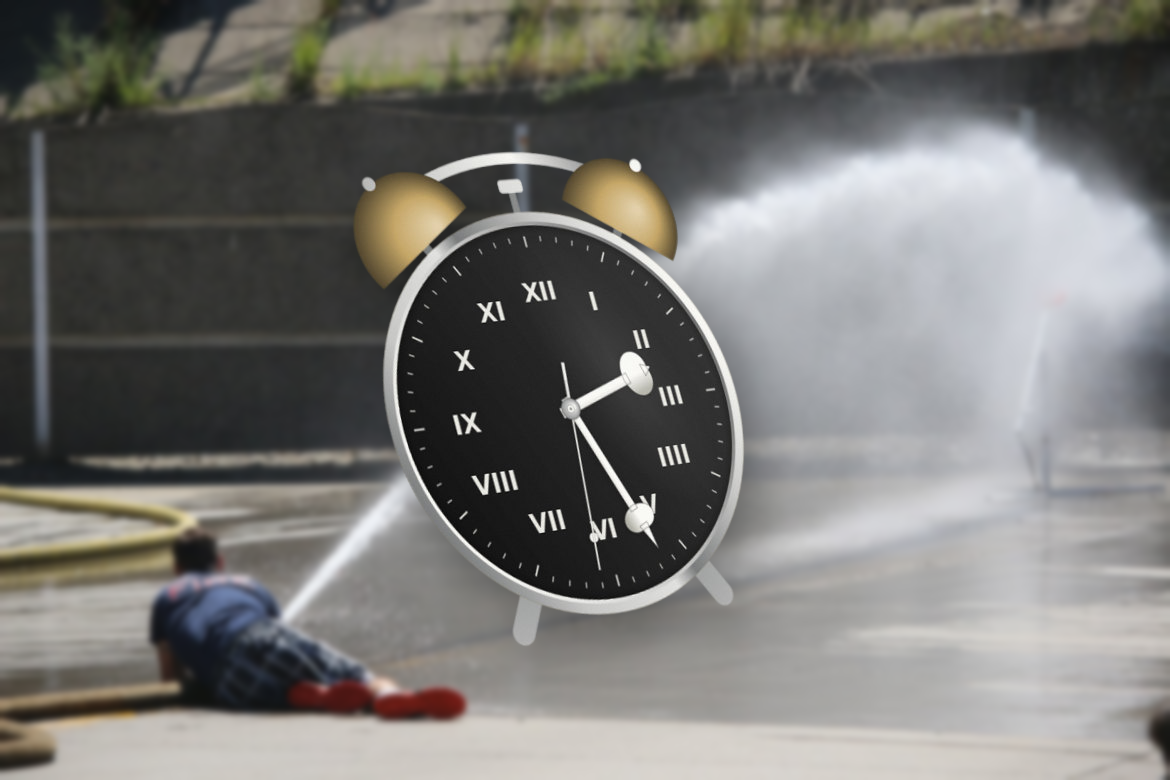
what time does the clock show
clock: 2:26:31
